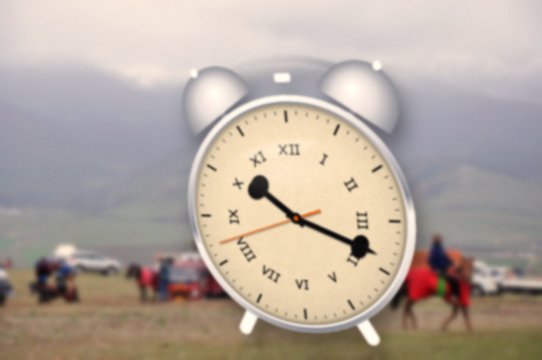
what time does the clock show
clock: 10:18:42
